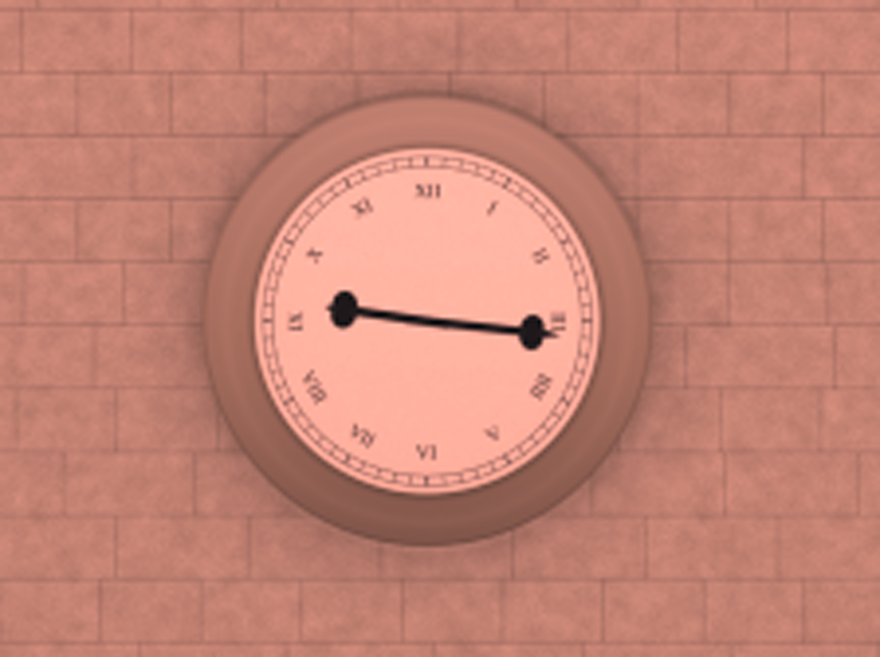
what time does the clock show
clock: 9:16
